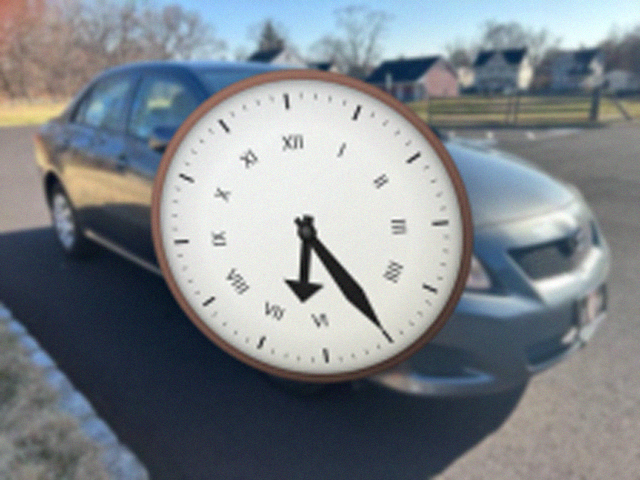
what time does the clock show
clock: 6:25
